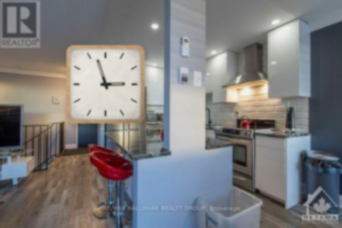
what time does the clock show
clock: 2:57
